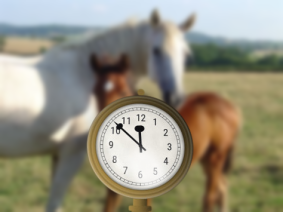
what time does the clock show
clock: 11:52
